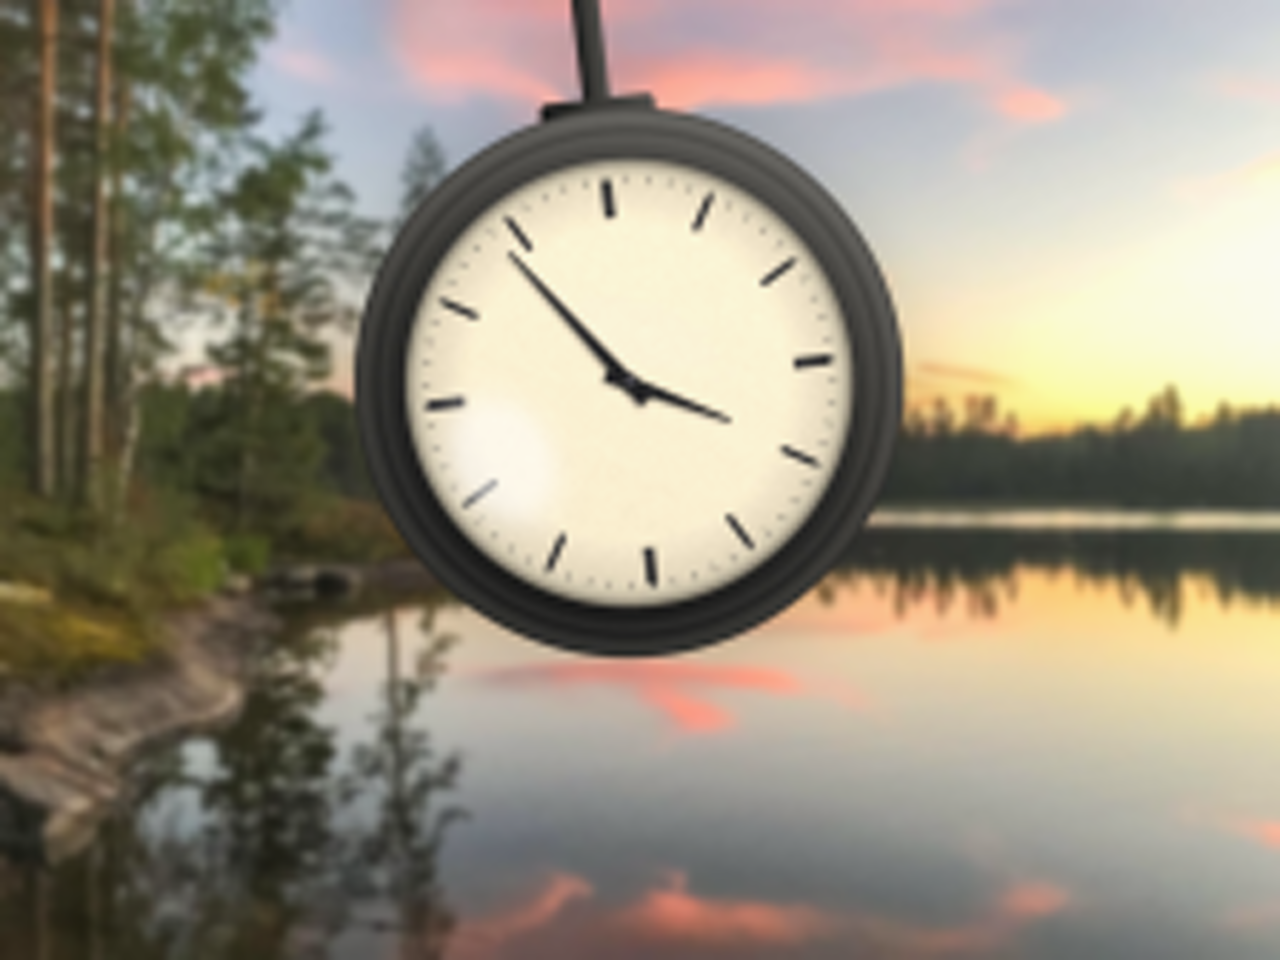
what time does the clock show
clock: 3:54
